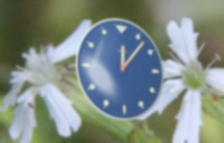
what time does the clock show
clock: 12:07
